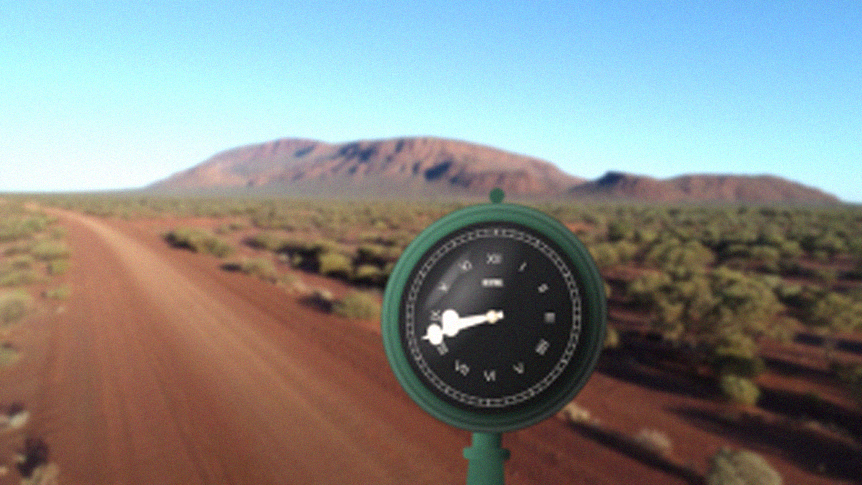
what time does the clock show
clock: 8:42
